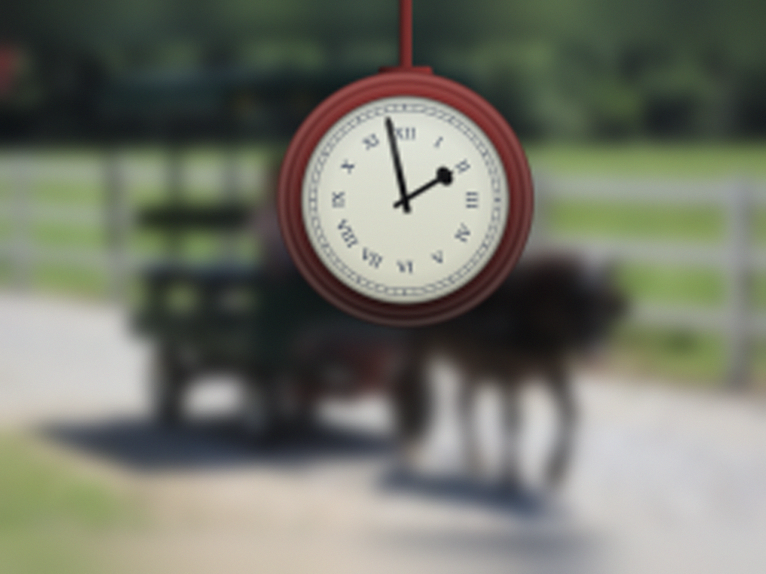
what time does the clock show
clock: 1:58
